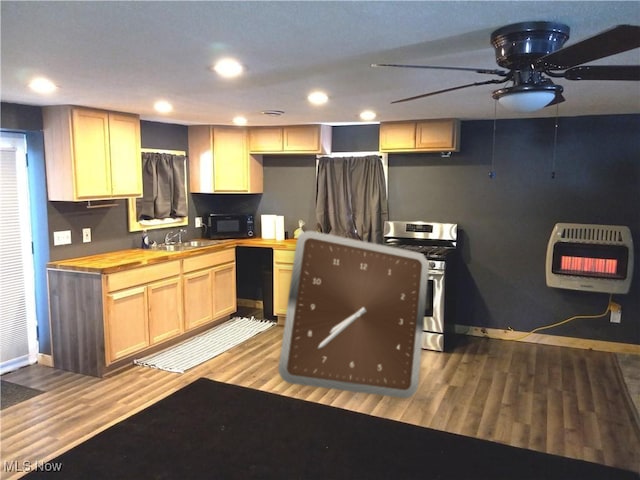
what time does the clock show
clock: 7:37
